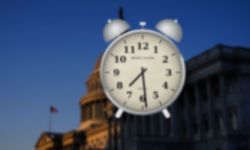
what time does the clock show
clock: 7:29
